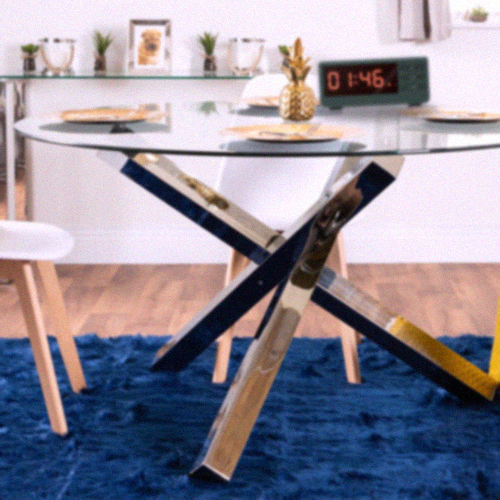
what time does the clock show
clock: 1:46
